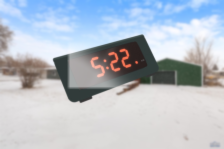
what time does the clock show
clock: 5:22
